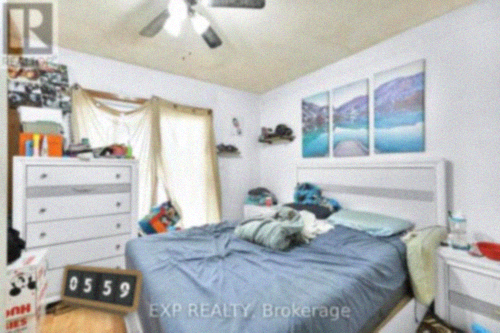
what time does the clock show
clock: 5:59
